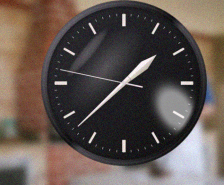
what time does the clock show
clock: 1:37:47
